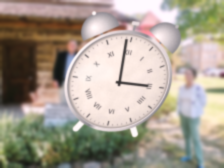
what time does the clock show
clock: 2:59
